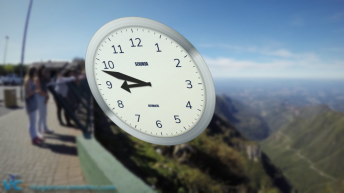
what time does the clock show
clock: 8:48
